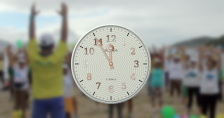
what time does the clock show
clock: 11:55
